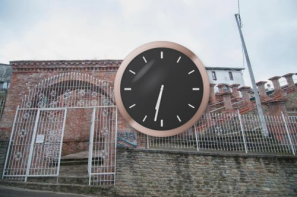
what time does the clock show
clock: 6:32
